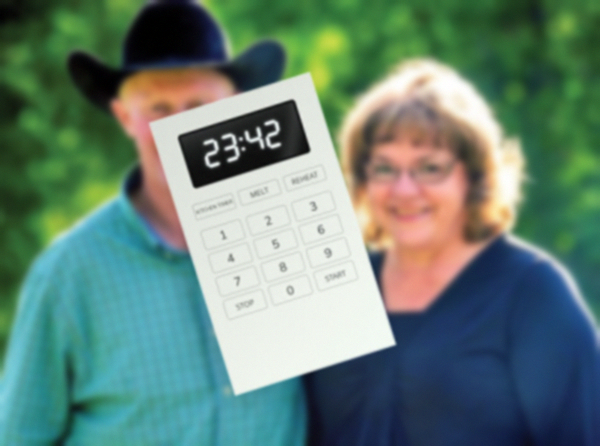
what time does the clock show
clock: 23:42
